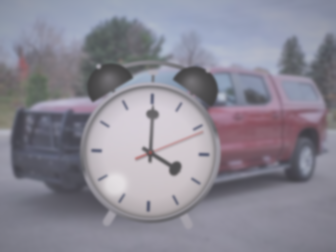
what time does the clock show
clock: 4:00:11
